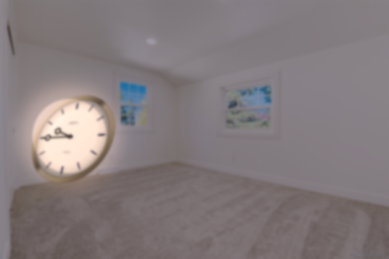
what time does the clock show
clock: 9:45
